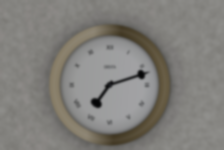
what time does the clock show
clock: 7:12
